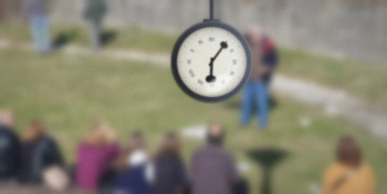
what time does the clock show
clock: 6:06
